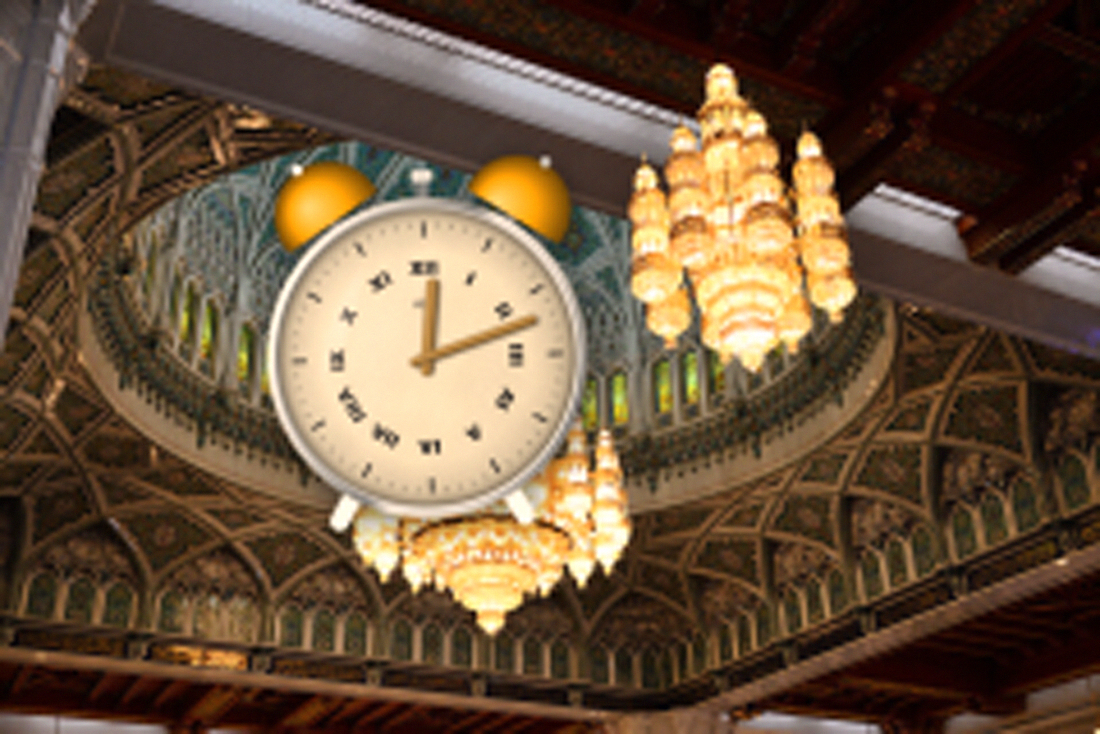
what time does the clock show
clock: 12:12
